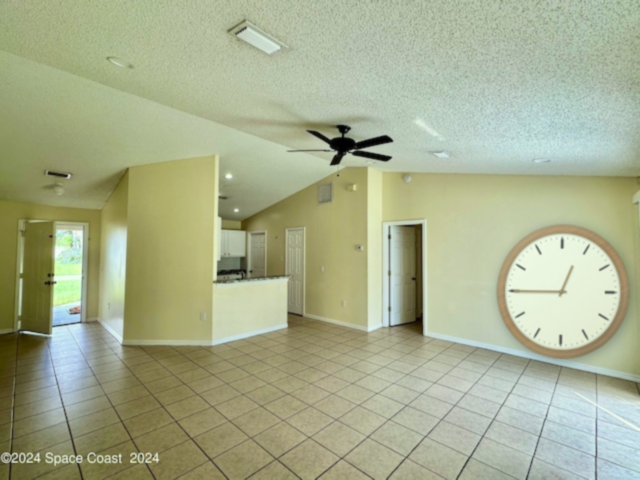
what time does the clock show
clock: 12:45
